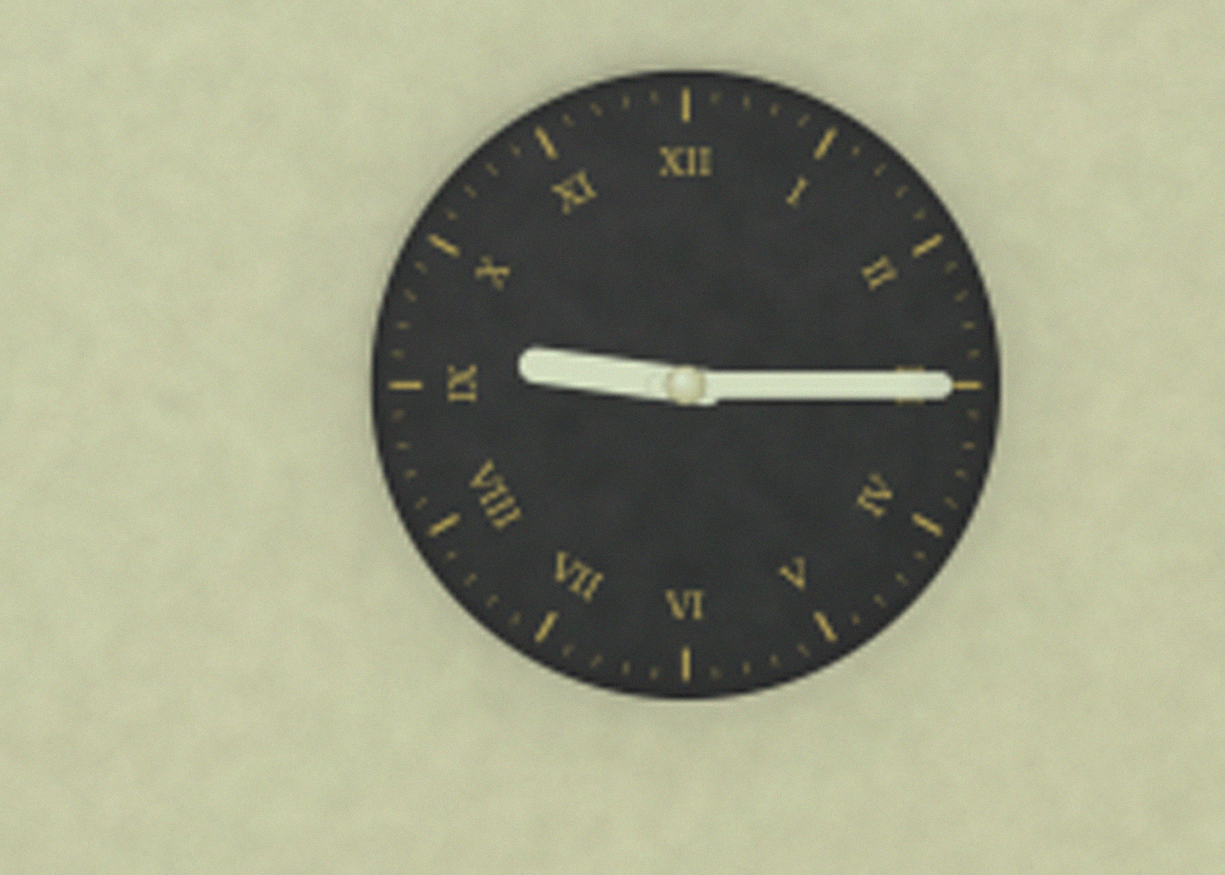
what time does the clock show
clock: 9:15
